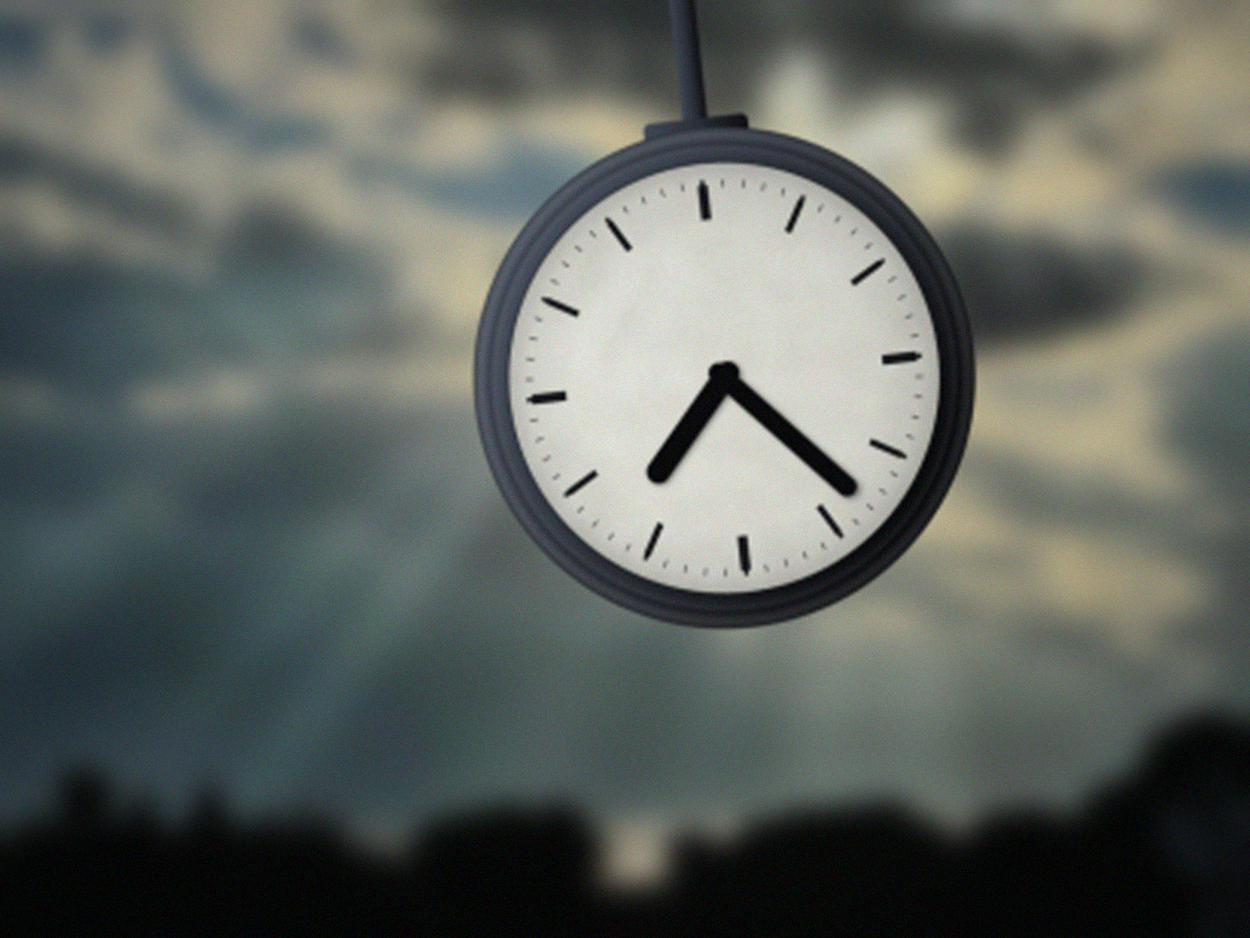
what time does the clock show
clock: 7:23
